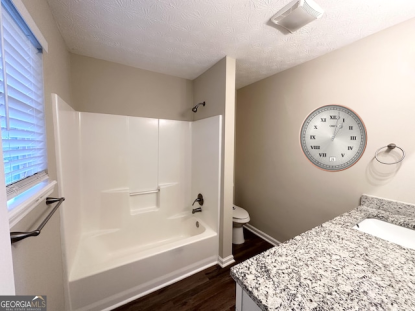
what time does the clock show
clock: 1:02
